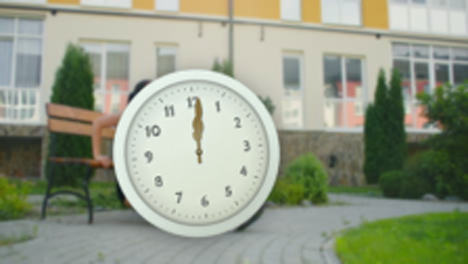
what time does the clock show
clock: 12:01
